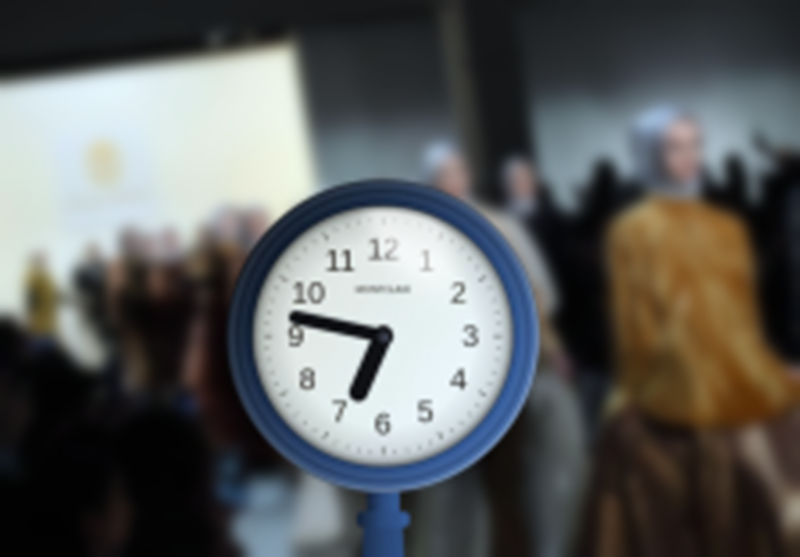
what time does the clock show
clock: 6:47
